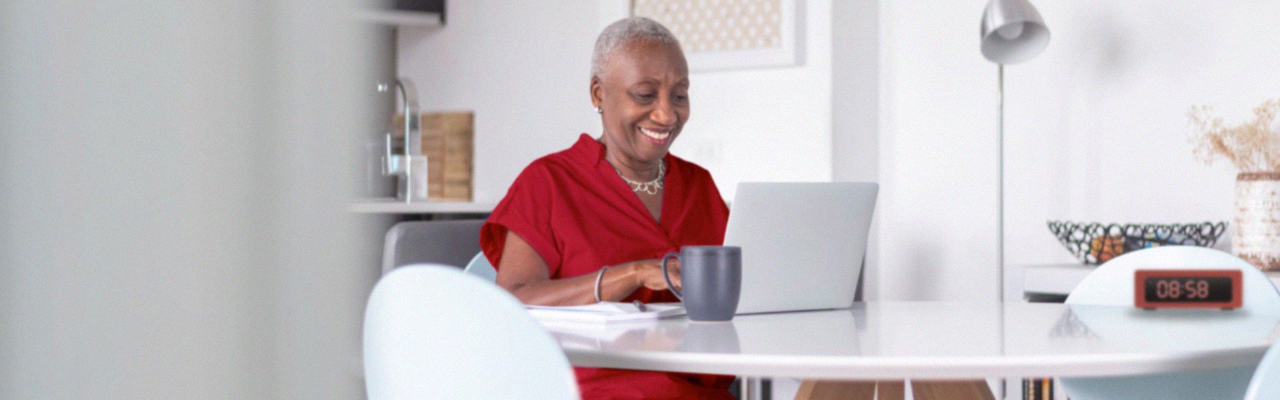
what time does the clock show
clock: 8:58
